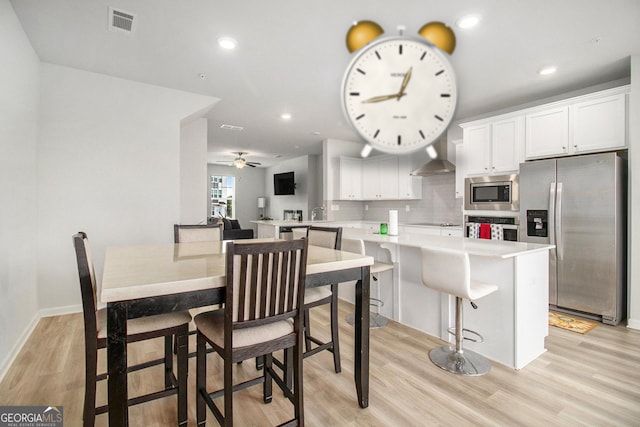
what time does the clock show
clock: 12:43
